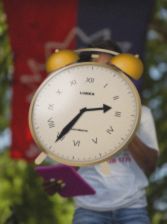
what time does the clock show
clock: 2:35
